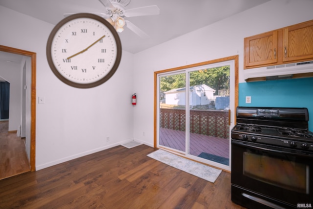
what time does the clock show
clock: 8:09
